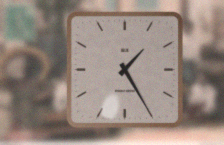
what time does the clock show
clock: 1:25
